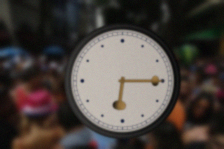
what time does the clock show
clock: 6:15
